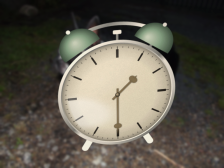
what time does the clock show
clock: 1:30
